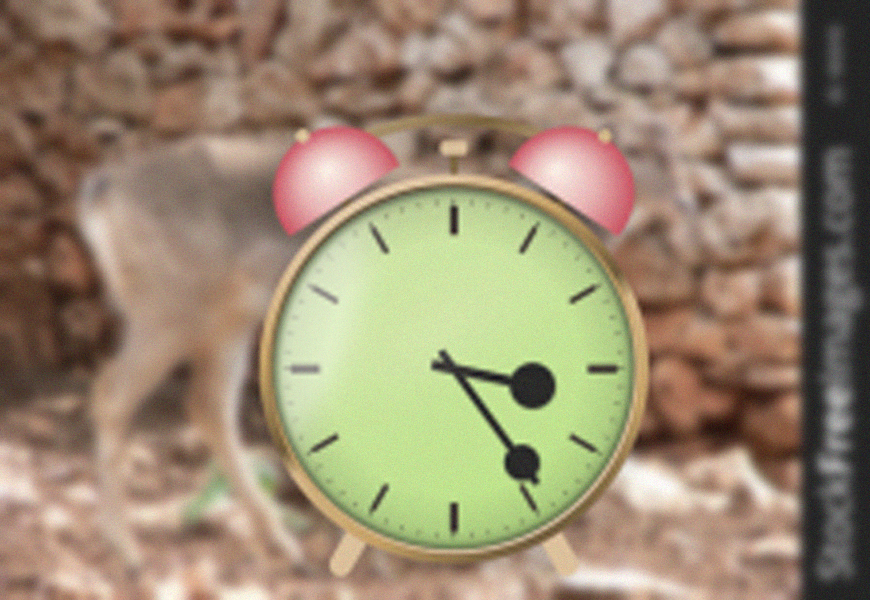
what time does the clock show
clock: 3:24
